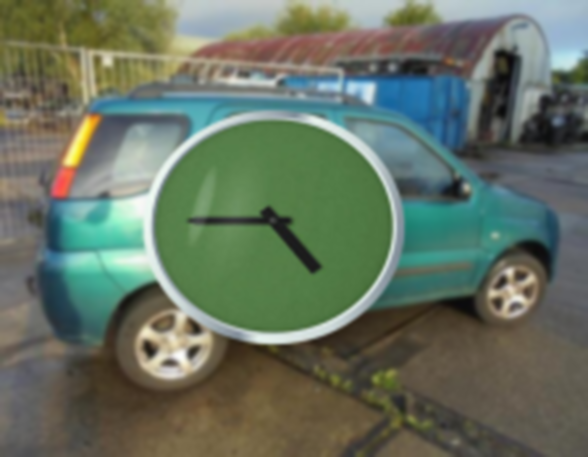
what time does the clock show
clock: 4:45
